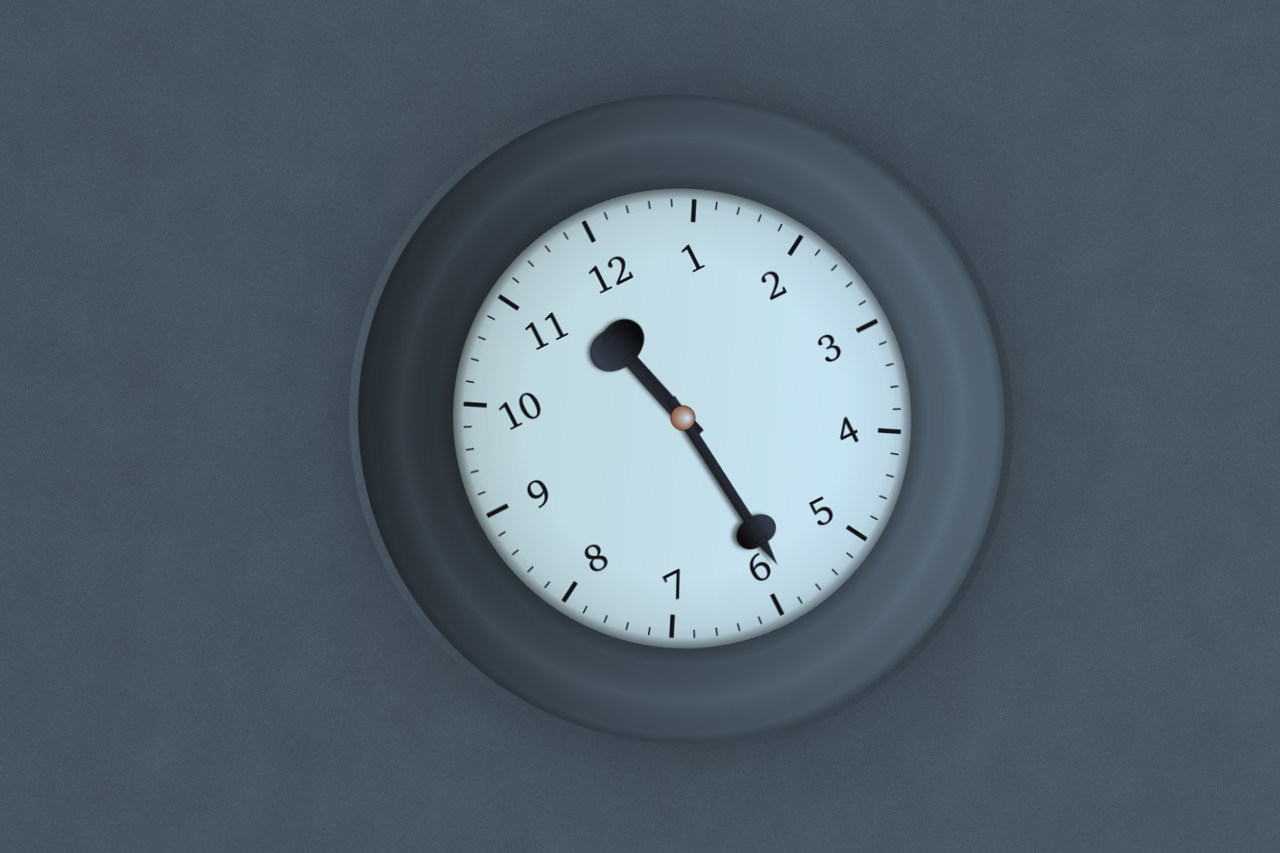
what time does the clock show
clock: 11:29
